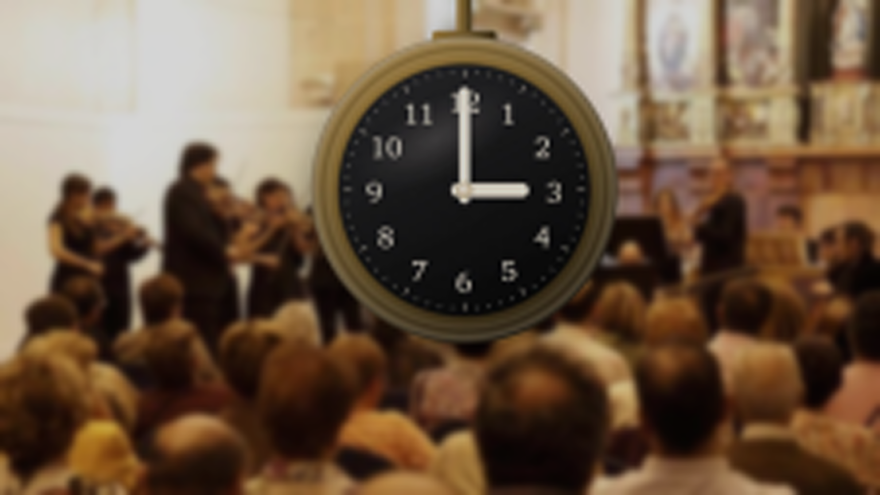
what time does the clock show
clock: 3:00
